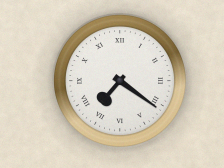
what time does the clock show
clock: 7:21
